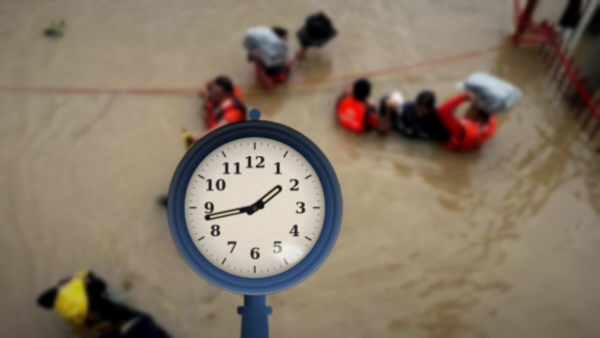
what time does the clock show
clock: 1:43
